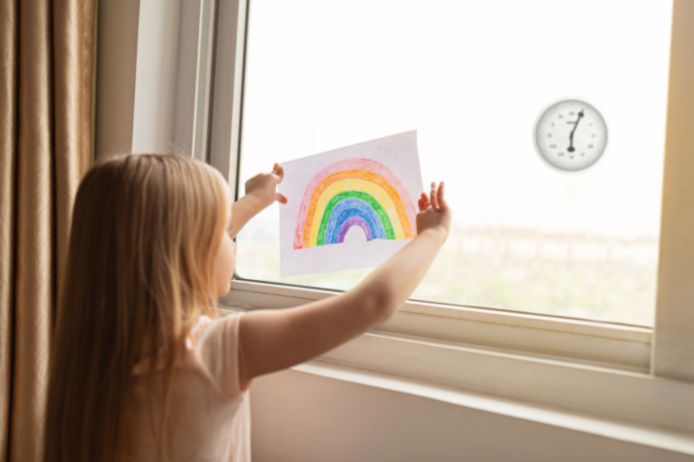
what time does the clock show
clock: 6:04
